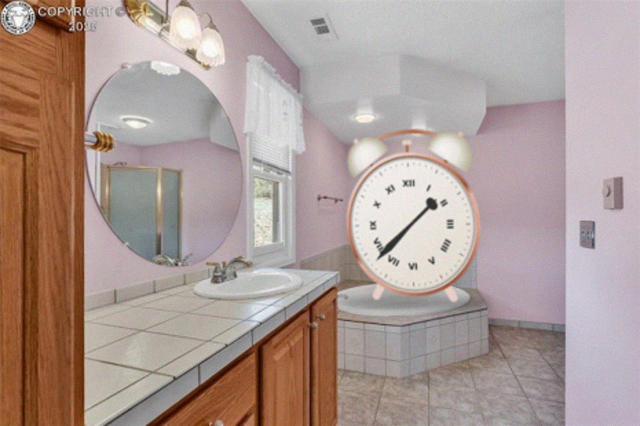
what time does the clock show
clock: 1:38
